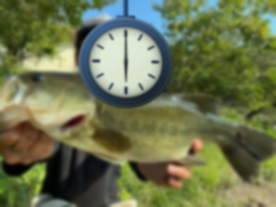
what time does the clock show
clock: 6:00
